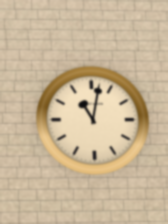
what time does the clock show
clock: 11:02
